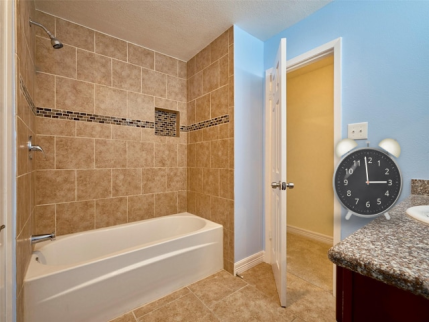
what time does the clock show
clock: 2:59
